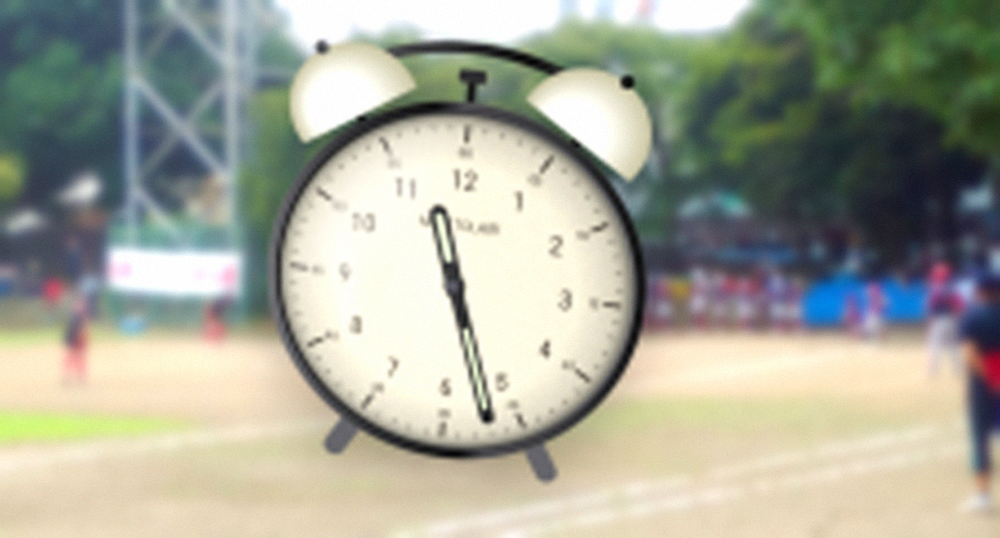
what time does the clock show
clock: 11:27
